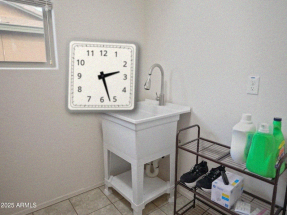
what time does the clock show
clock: 2:27
